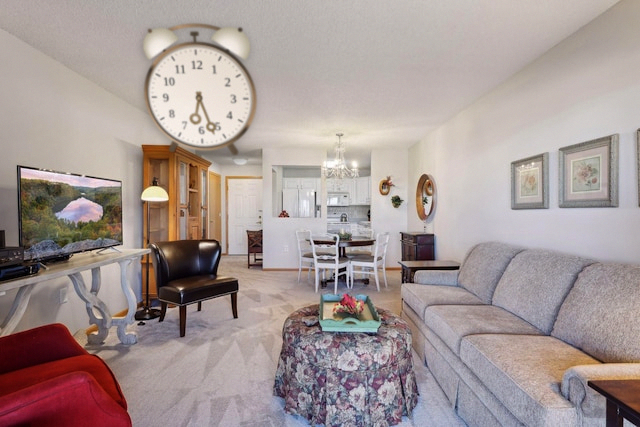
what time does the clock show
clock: 6:27
